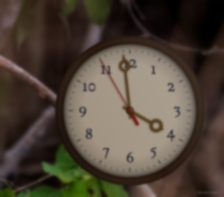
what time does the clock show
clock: 3:58:55
